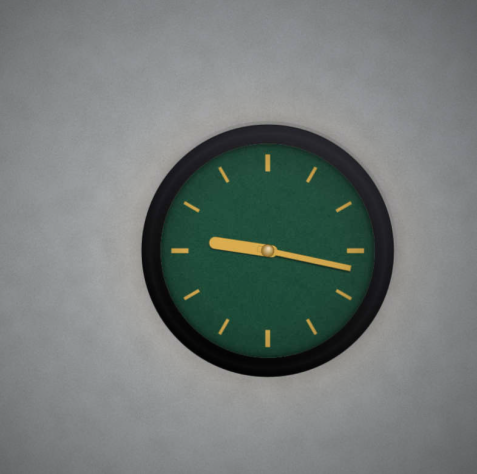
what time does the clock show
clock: 9:17
